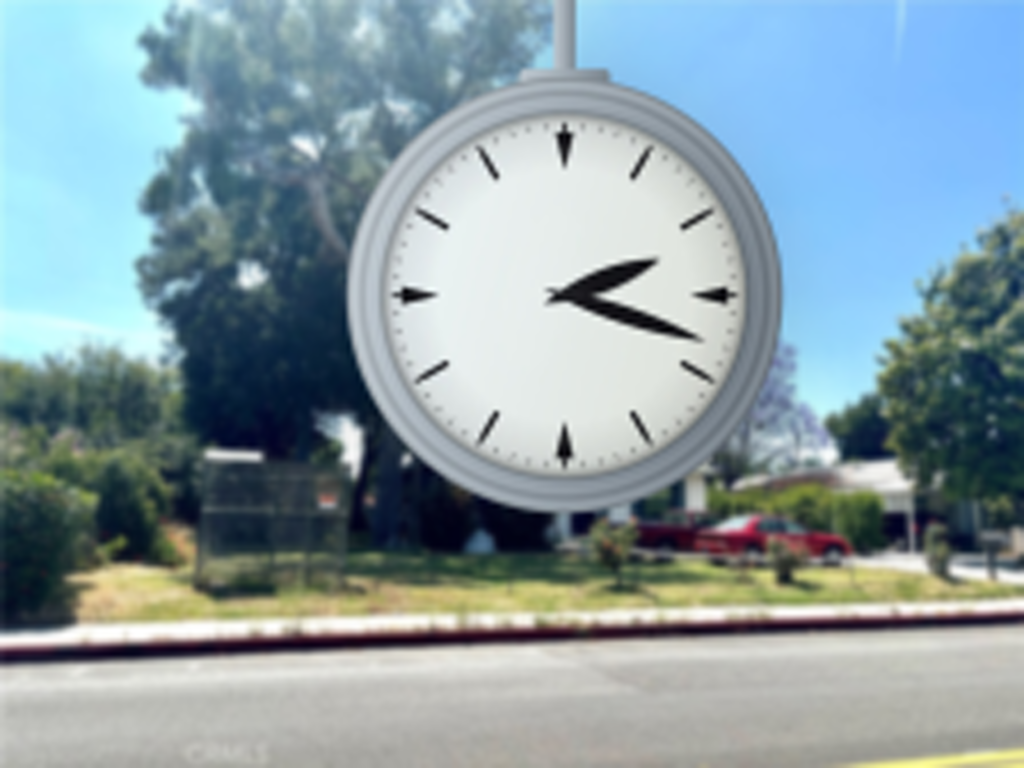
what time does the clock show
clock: 2:18
